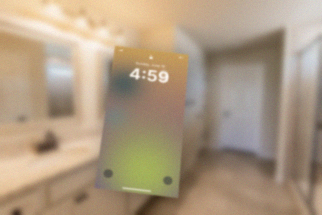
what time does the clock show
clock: 4:59
